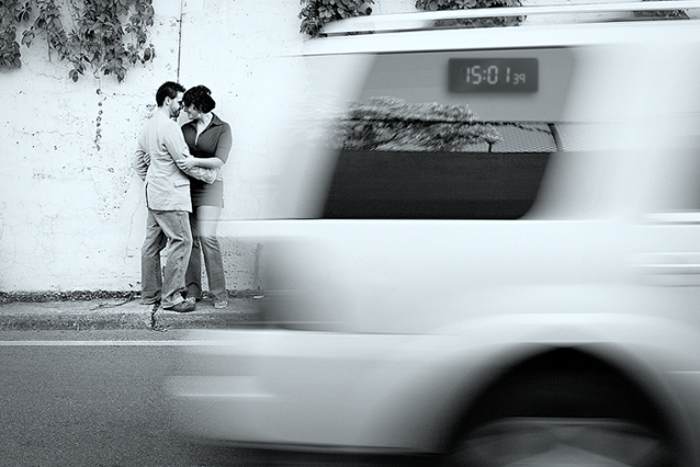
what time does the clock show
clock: 15:01:39
